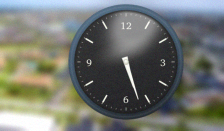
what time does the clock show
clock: 5:27
